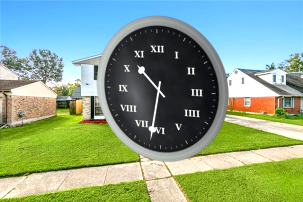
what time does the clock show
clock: 10:32
